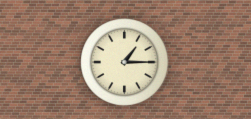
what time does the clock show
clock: 1:15
